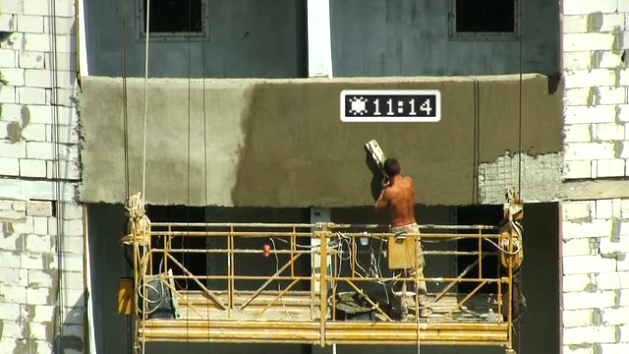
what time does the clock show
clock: 11:14
